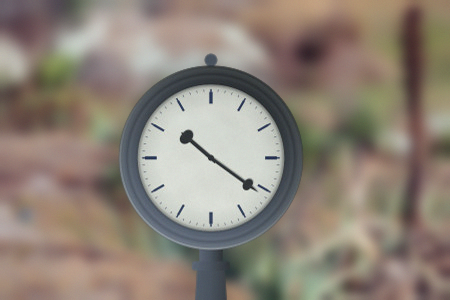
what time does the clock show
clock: 10:21
